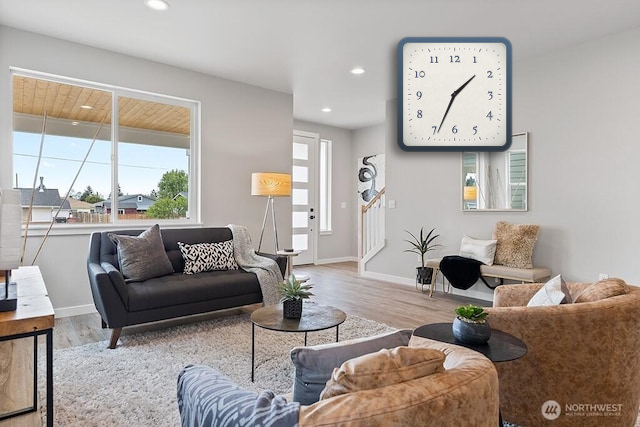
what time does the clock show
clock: 1:34
